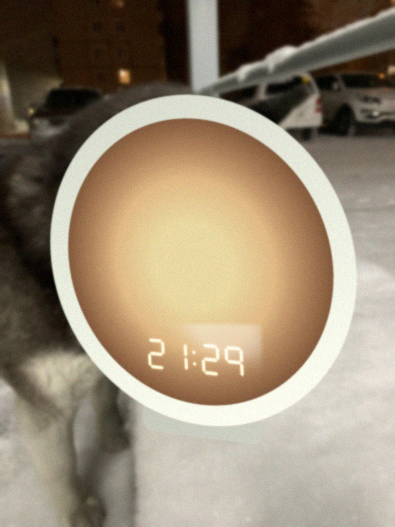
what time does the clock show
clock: 21:29
